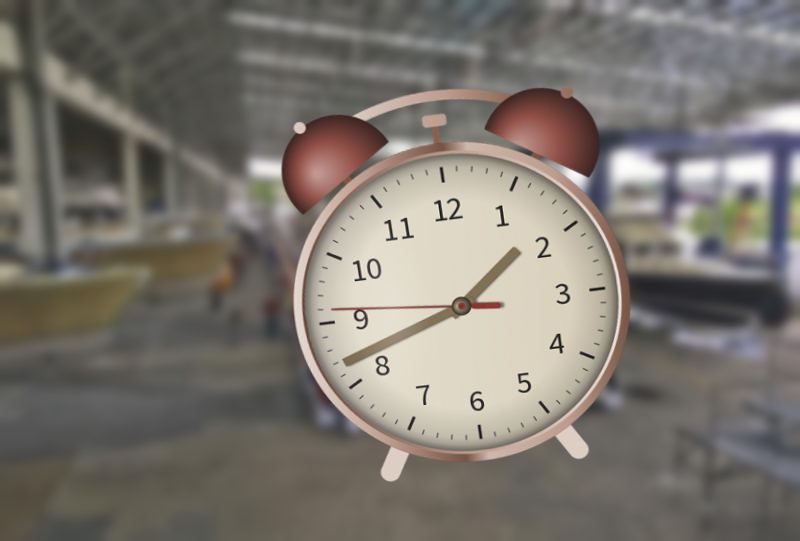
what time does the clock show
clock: 1:41:46
